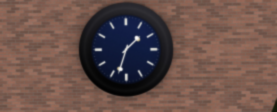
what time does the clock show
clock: 1:33
